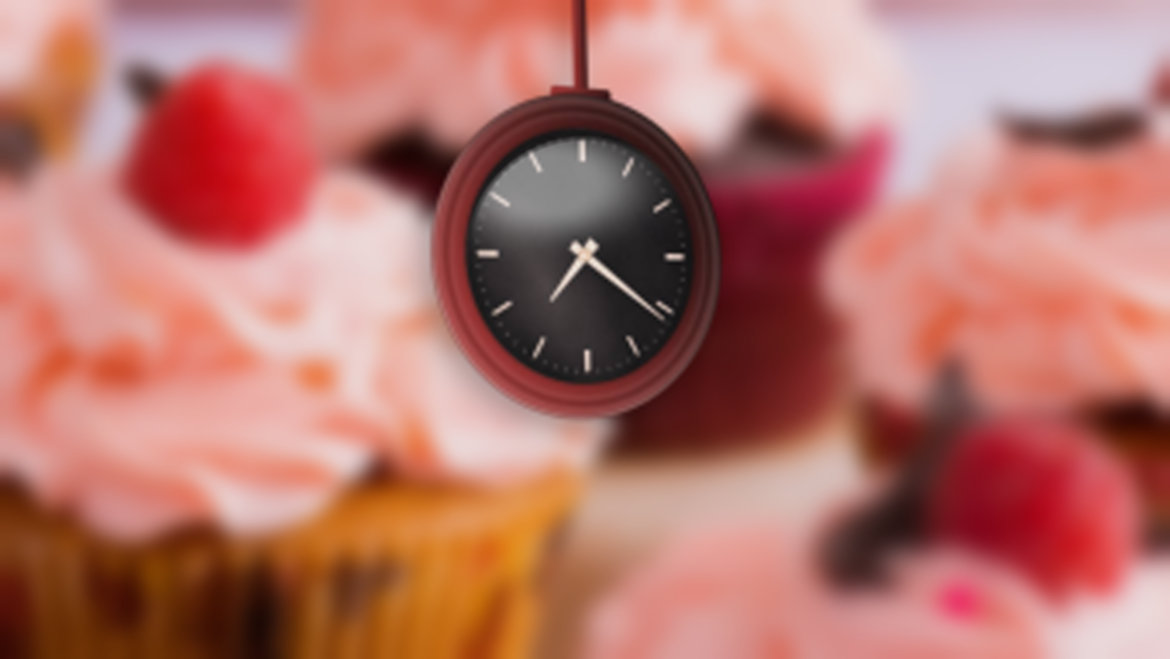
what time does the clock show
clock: 7:21
